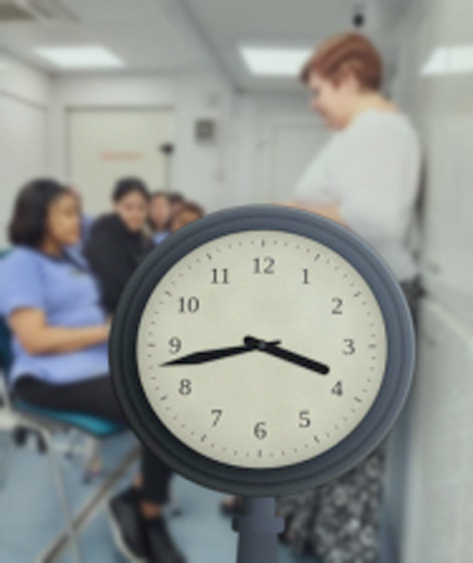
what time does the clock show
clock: 3:43
